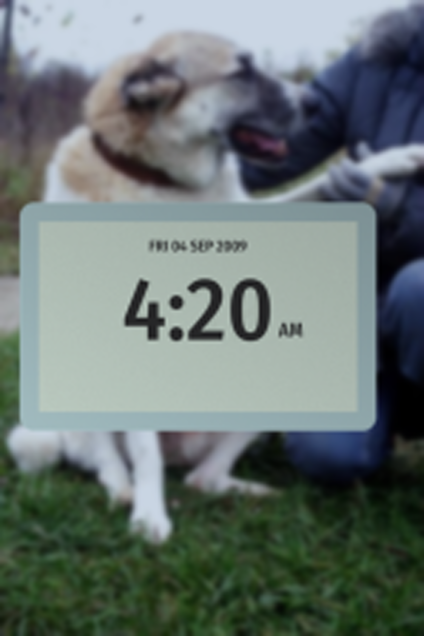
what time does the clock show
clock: 4:20
